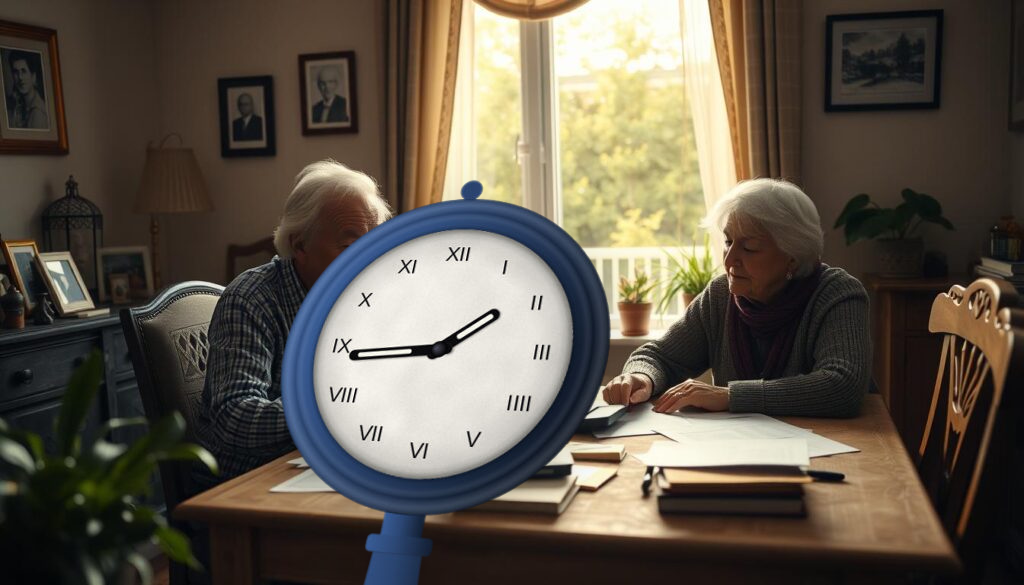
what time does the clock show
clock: 1:44
